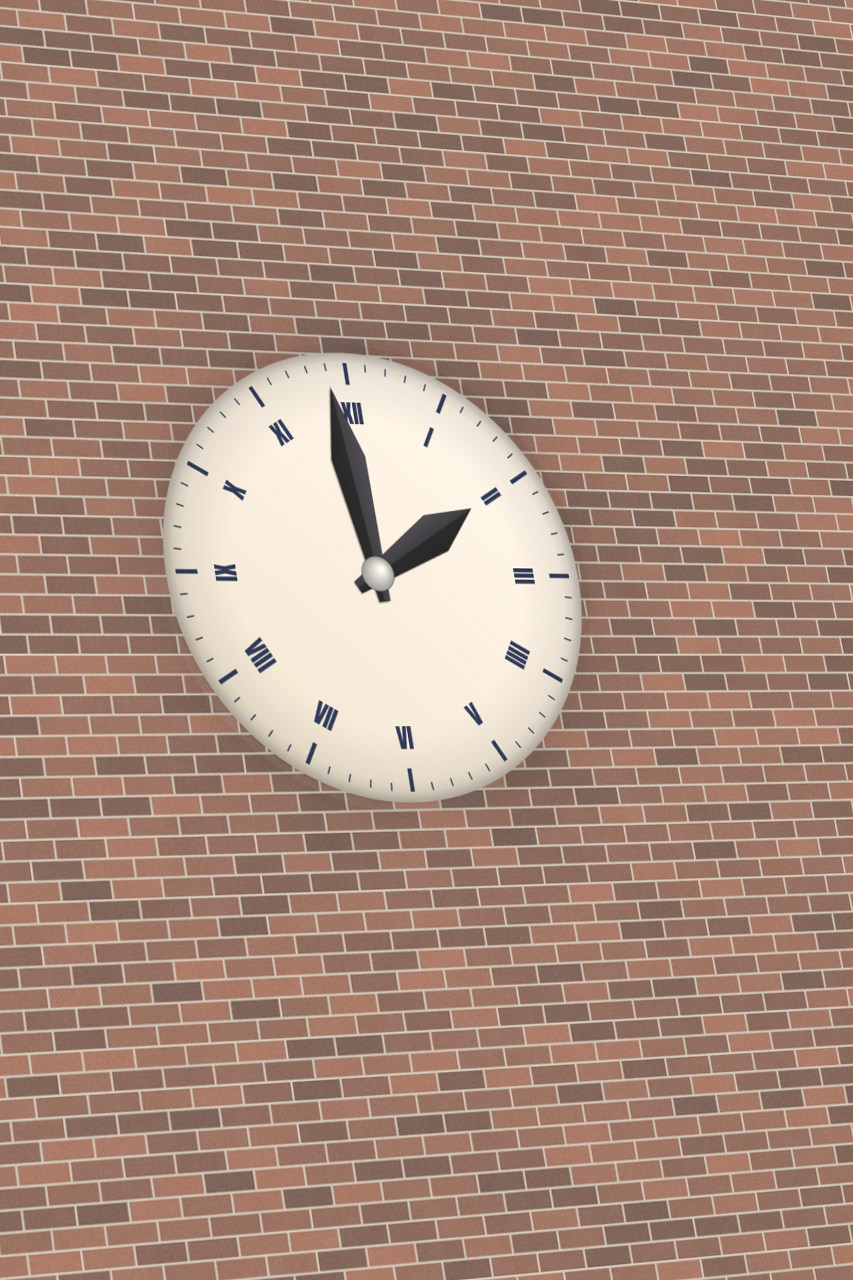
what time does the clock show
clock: 1:59
